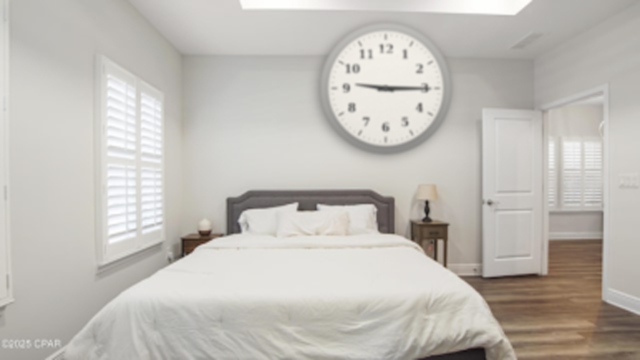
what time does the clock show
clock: 9:15
